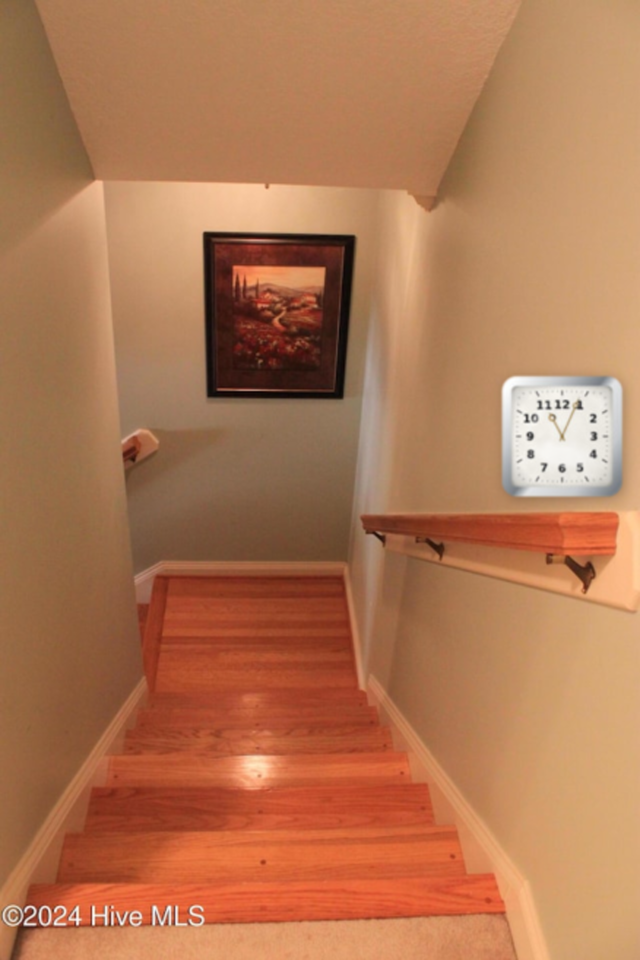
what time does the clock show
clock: 11:04
